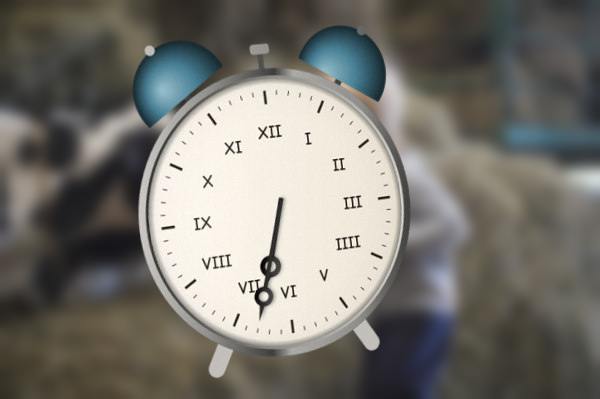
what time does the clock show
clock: 6:33
